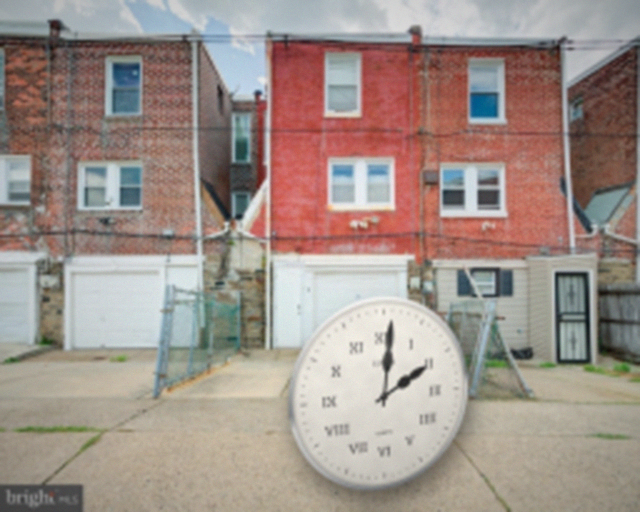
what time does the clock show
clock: 2:01
